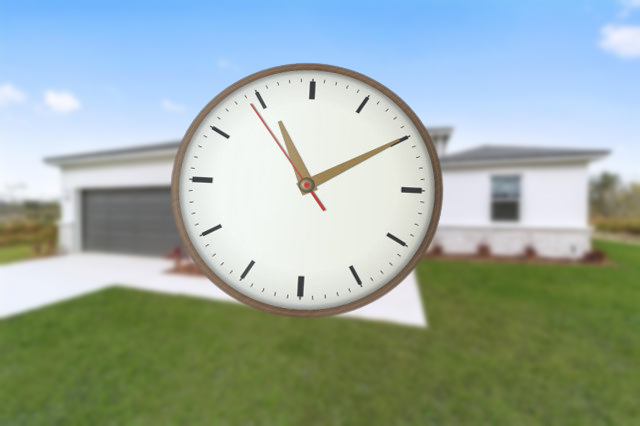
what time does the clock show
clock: 11:09:54
